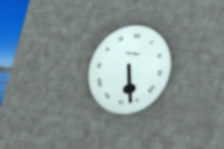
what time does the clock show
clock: 5:27
